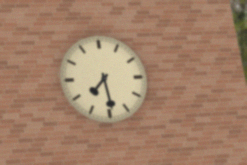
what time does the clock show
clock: 7:29
